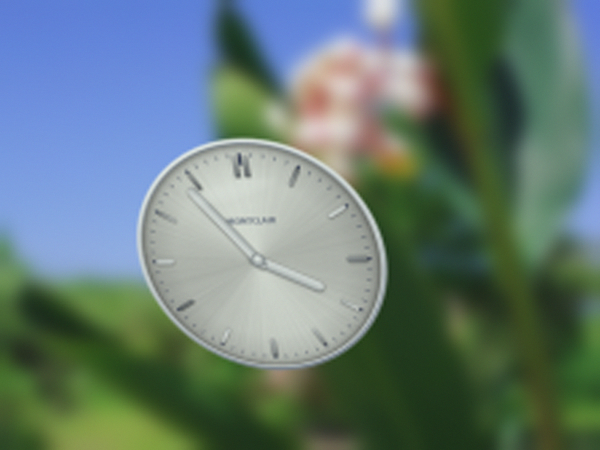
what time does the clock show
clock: 3:54
